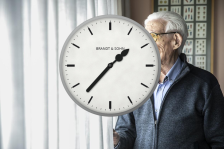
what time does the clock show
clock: 1:37
